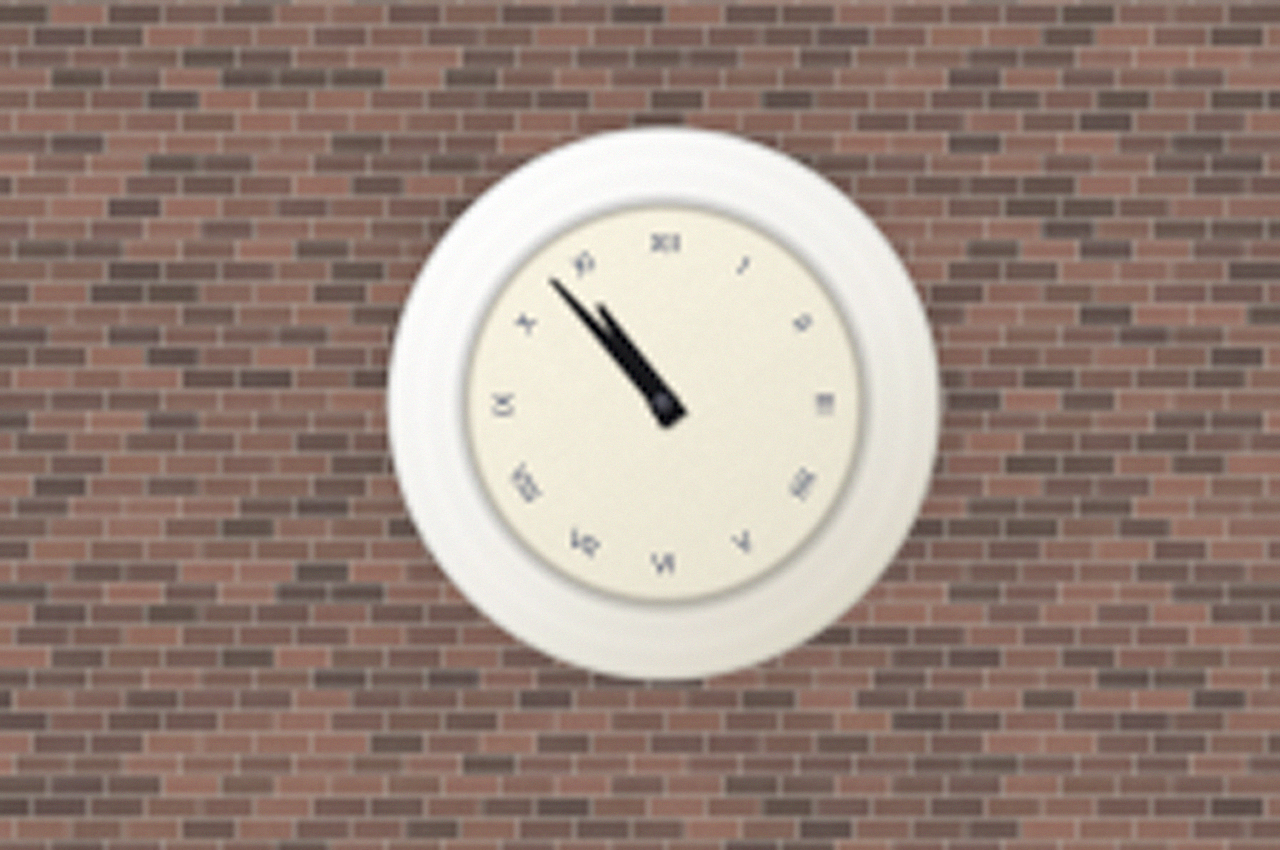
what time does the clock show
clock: 10:53
